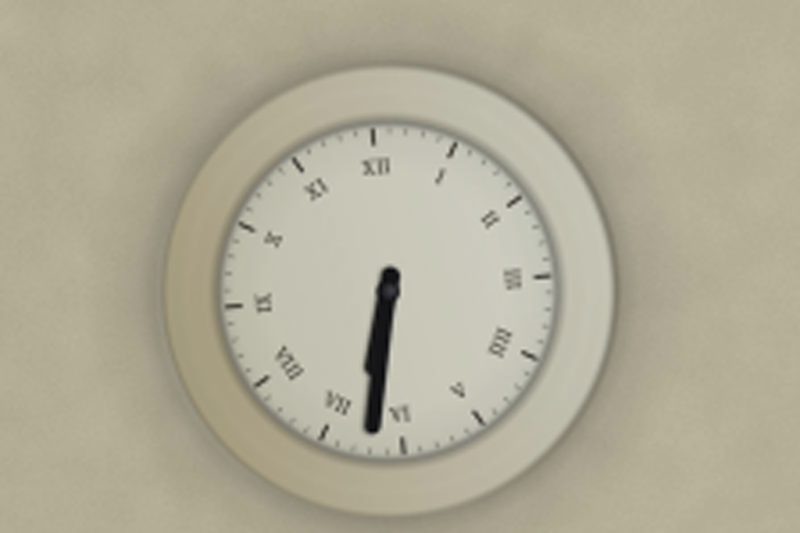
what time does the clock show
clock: 6:32
